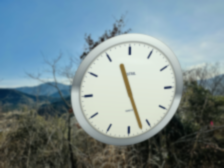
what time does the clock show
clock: 11:27
